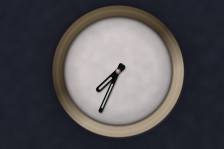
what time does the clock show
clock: 7:34
